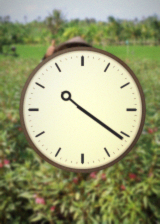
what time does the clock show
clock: 10:21
